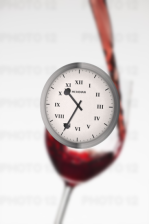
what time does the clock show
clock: 10:35
